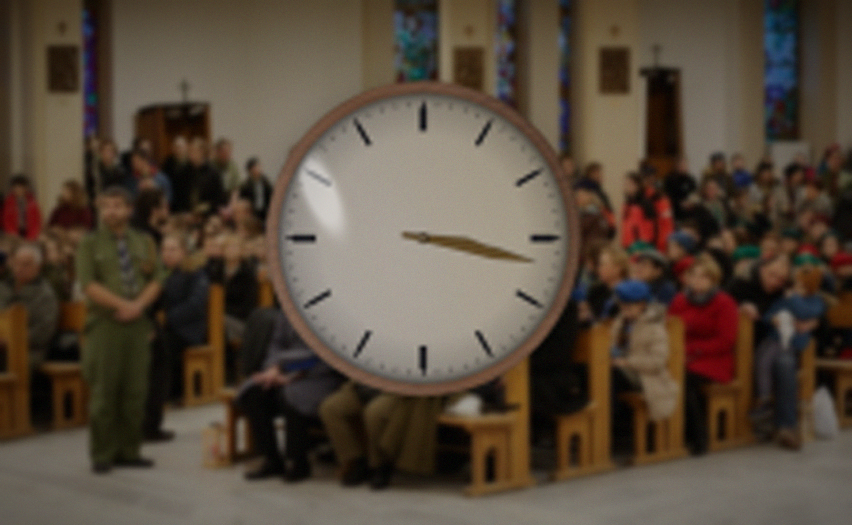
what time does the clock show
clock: 3:17
